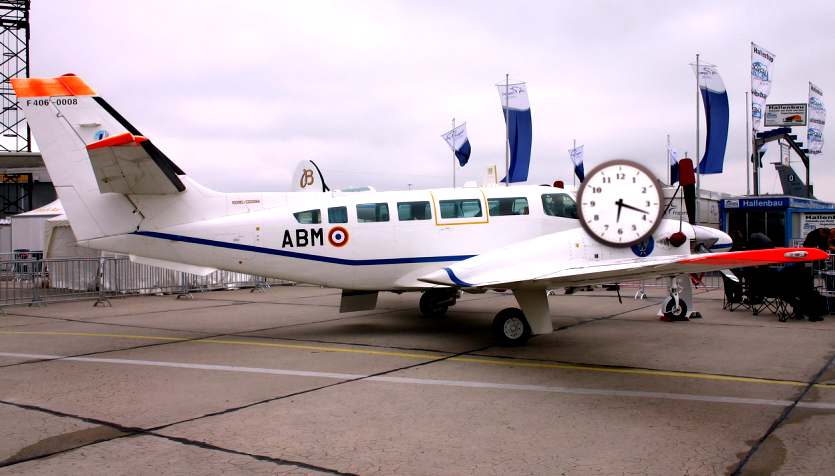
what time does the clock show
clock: 6:18
